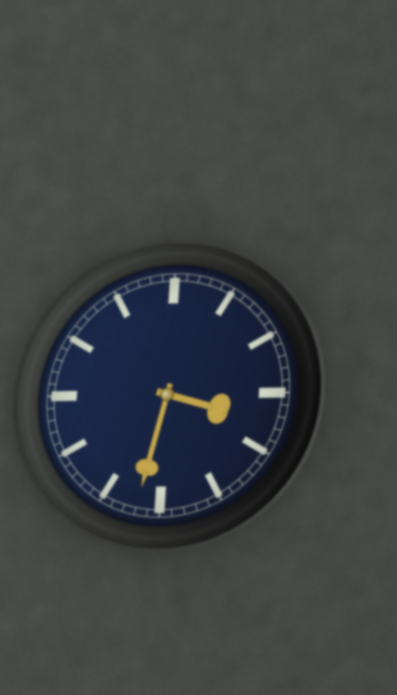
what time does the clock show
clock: 3:32
